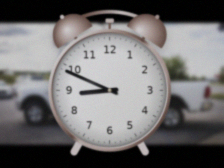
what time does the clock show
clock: 8:49
